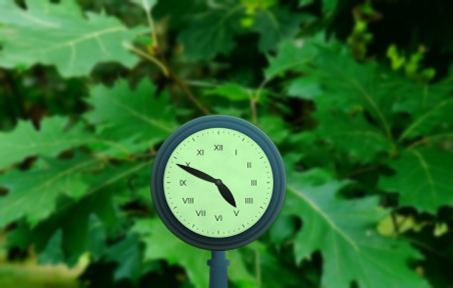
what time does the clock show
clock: 4:49
